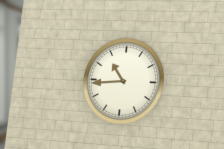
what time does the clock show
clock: 10:44
